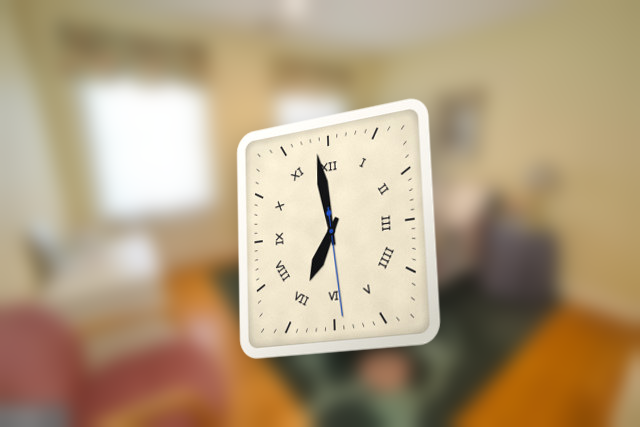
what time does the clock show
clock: 6:58:29
